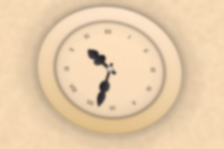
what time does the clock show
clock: 10:33
